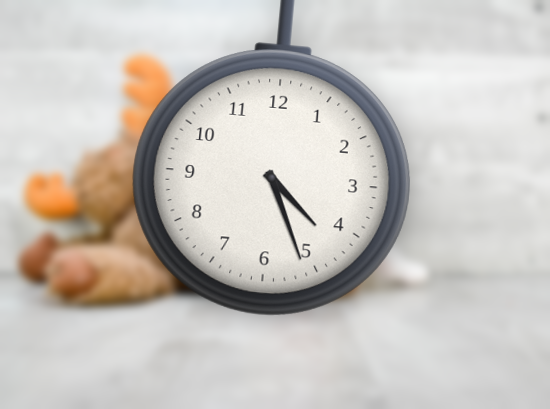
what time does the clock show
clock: 4:26
